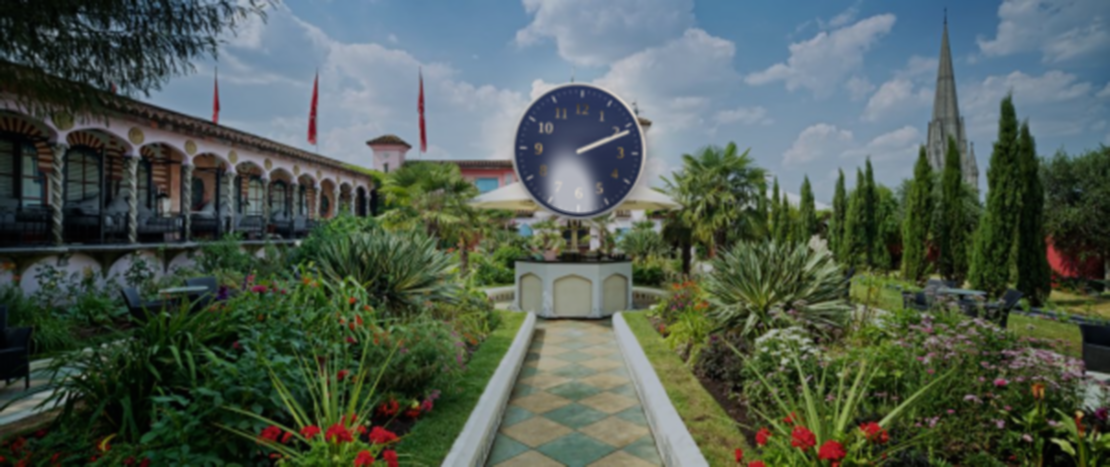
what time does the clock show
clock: 2:11
